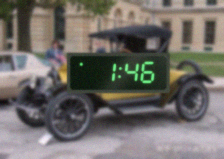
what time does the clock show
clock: 1:46
